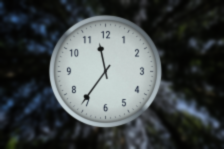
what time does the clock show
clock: 11:36
